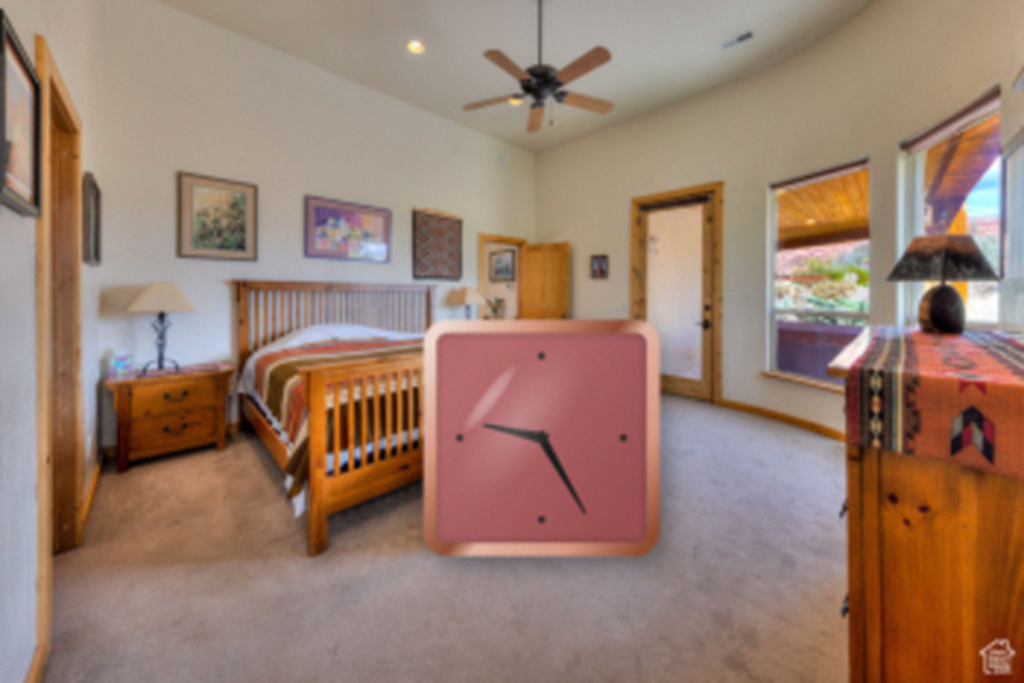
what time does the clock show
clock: 9:25
